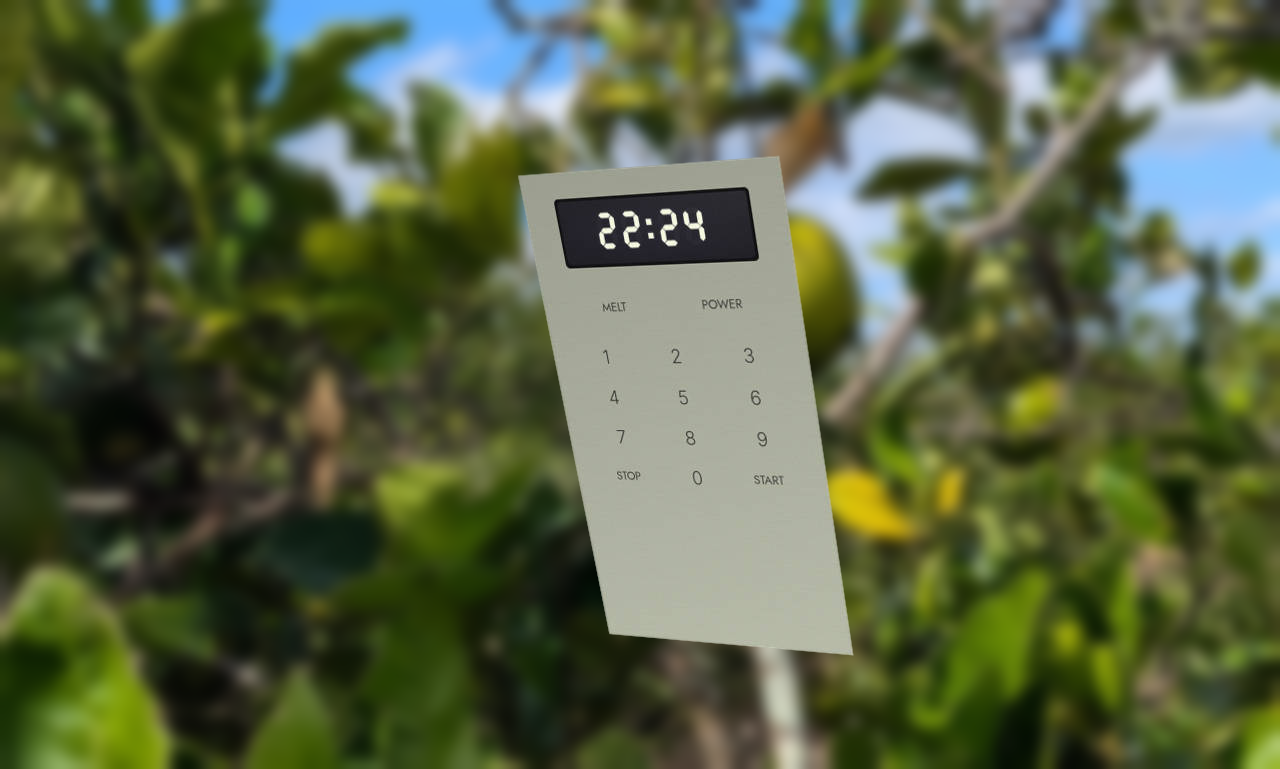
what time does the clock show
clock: 22:24
